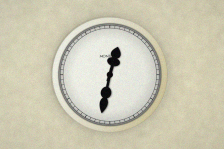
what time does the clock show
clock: 12:32
